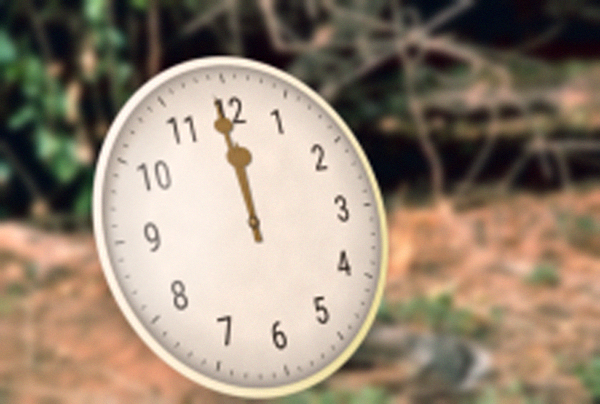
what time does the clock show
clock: 11:59
